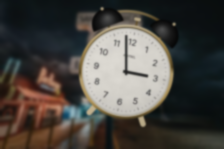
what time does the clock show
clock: 2:58
